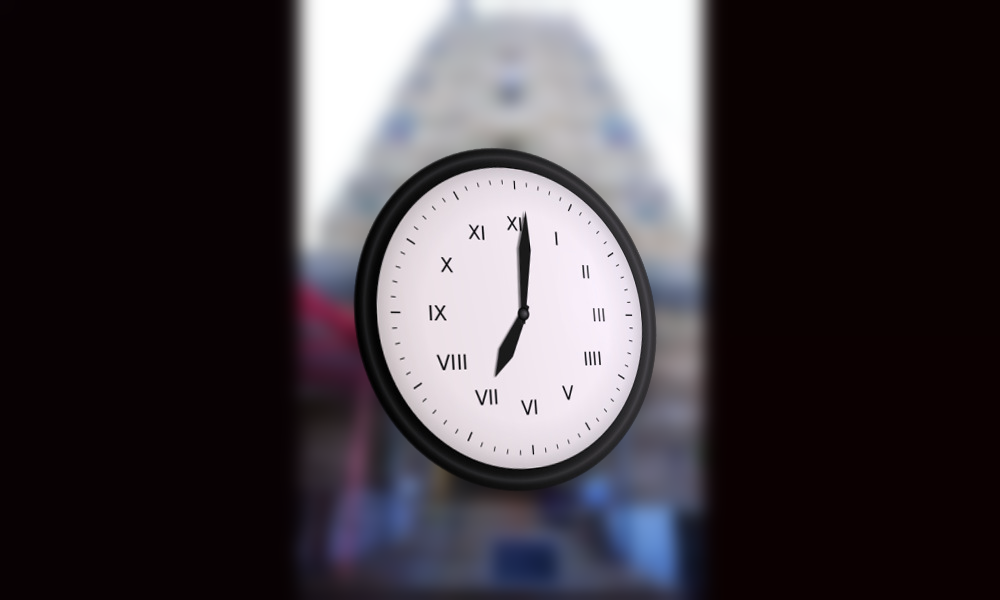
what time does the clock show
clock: 7:01
